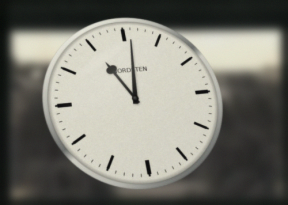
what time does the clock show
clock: 11:01
